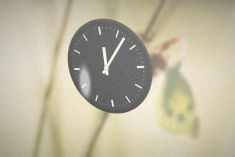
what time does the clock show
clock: 12:07
